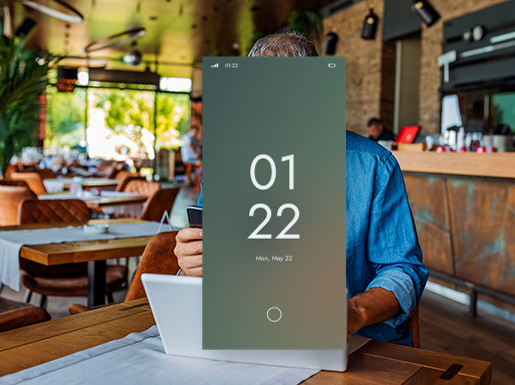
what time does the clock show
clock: 1:22
